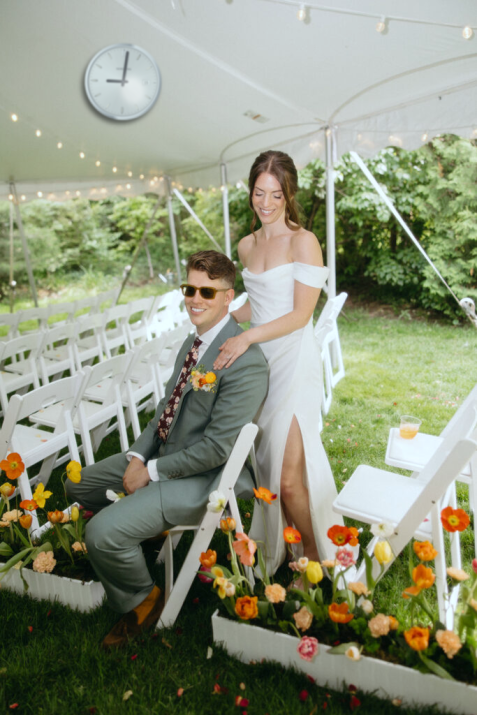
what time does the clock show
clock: 9:01
